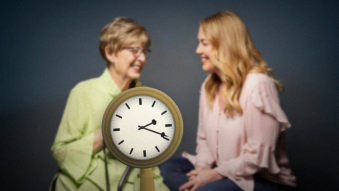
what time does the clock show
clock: 2:19
